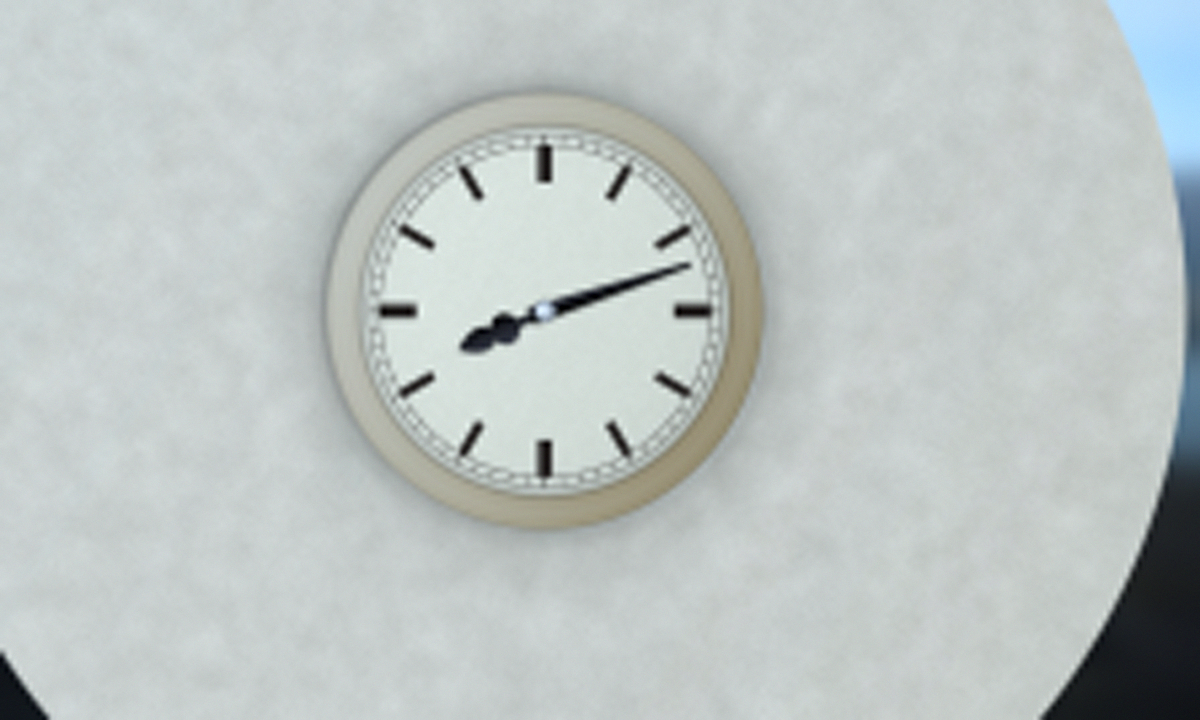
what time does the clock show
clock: 8:12
